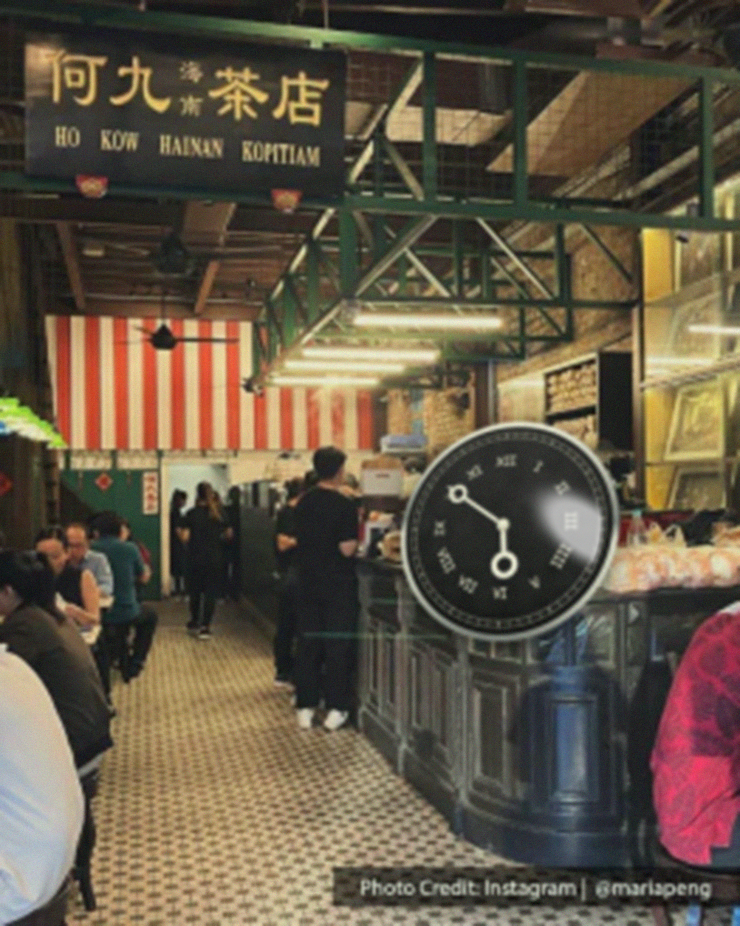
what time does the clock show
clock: 5:51
